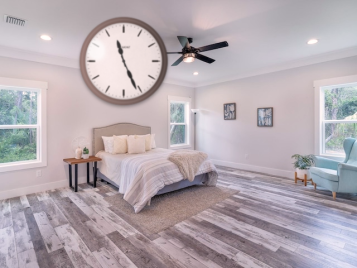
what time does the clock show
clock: 11:26
